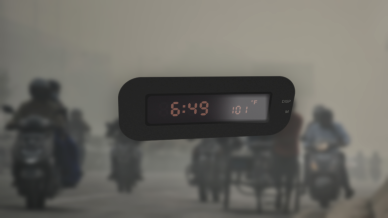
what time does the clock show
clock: 6:49
